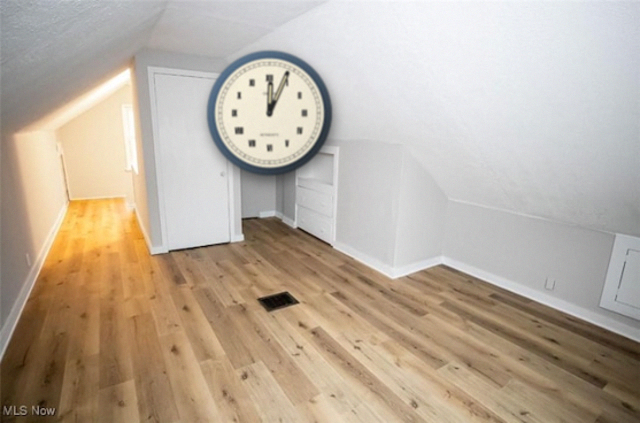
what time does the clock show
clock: 12:04
